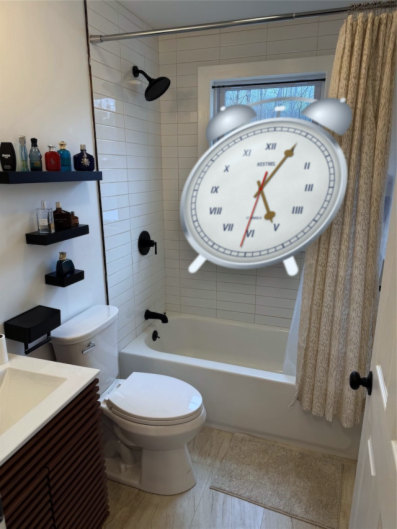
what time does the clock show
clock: 5:04:31
